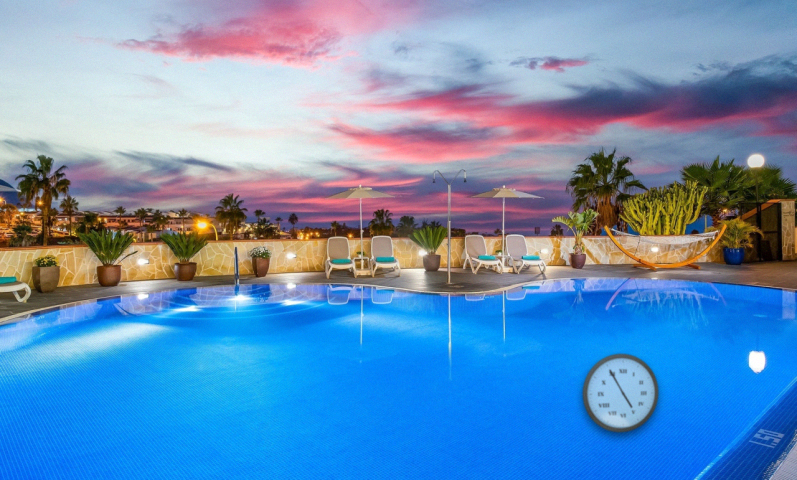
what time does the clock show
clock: 4:55
